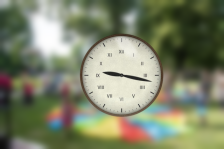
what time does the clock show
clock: 9:17
